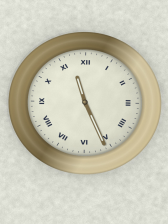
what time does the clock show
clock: 11:26
